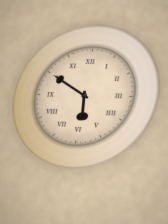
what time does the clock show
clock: 5:50
